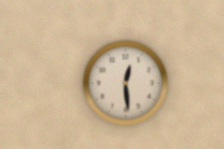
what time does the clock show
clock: 12:29
